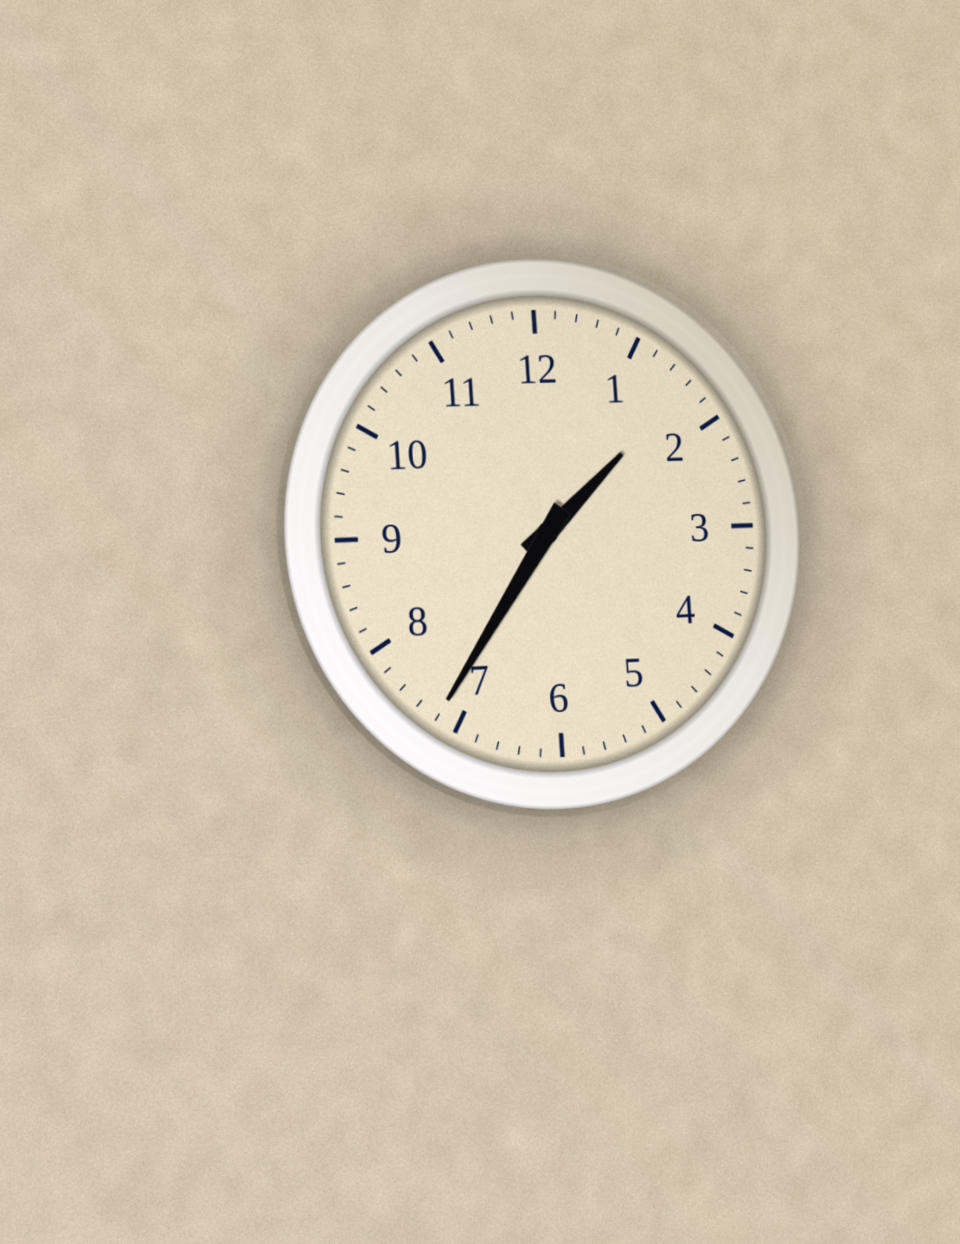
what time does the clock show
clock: 1:36
